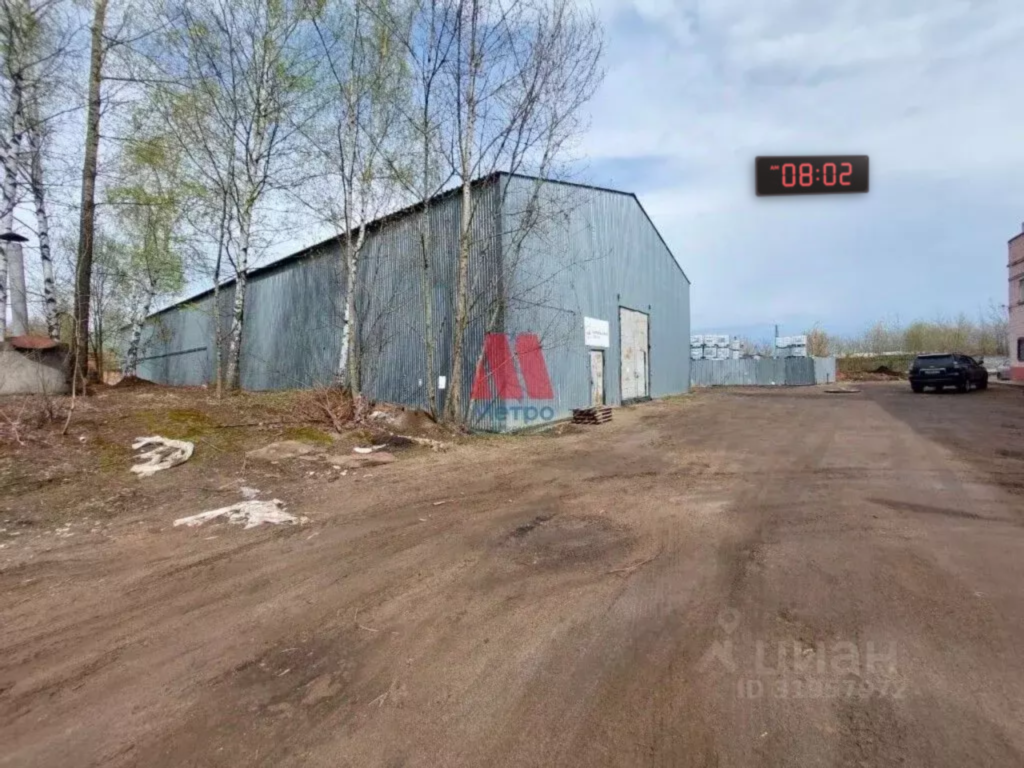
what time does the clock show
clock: 8:02
